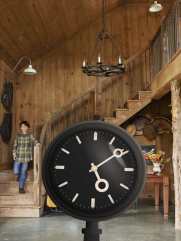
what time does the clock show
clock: 5:09
